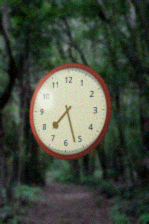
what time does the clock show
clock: 7:27
